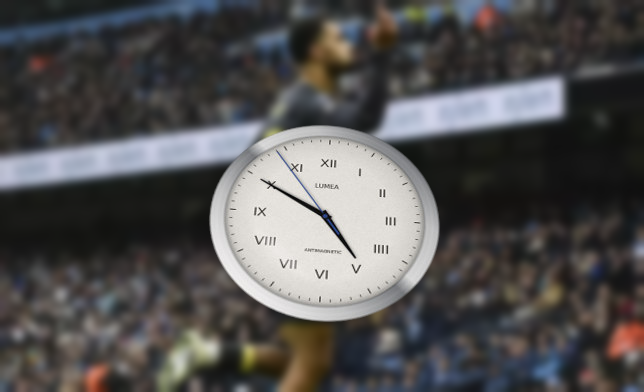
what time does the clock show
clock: 4:49:54
